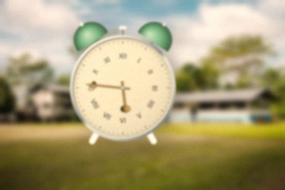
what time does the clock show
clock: 5:46
